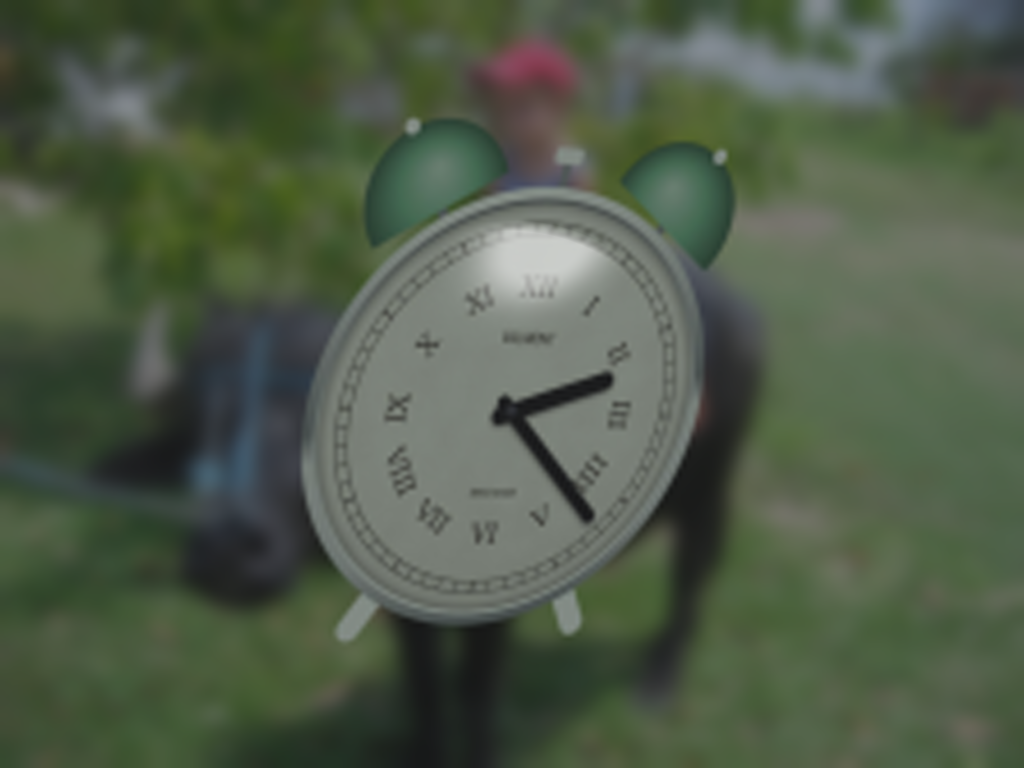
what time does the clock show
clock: 2:22
